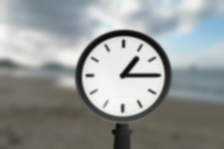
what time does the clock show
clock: 1:15
